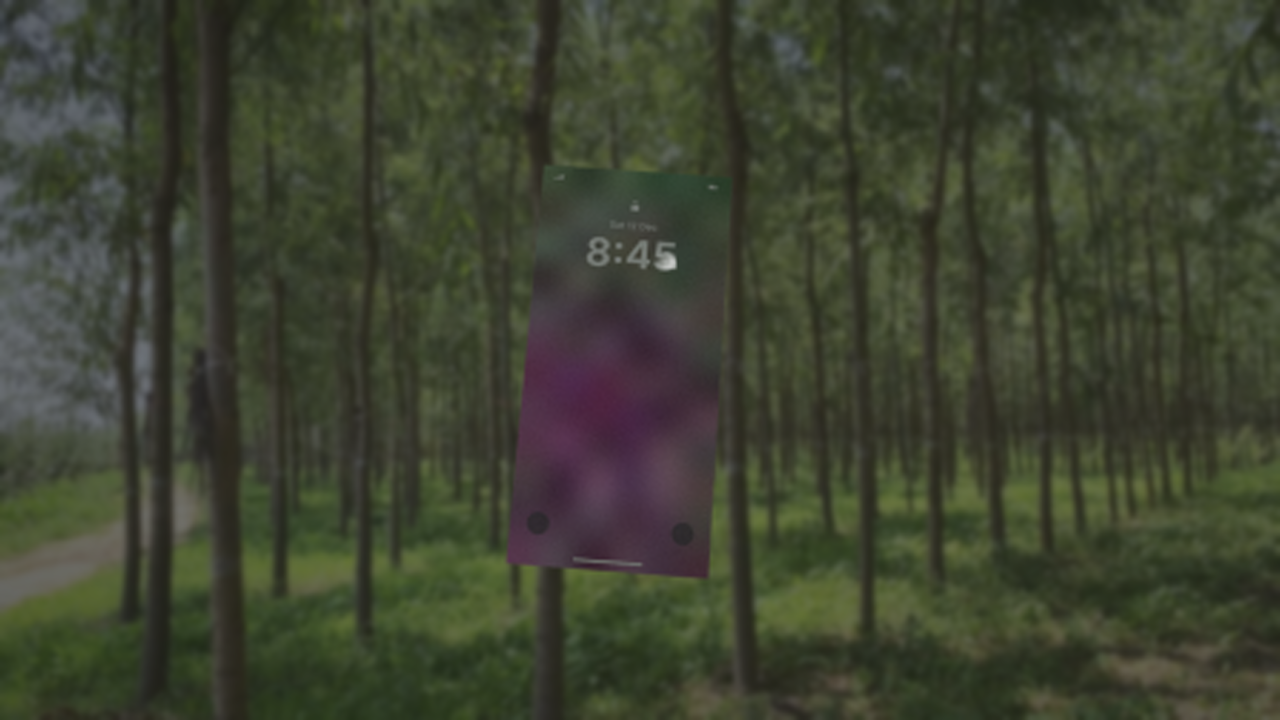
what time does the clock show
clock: 8:45
